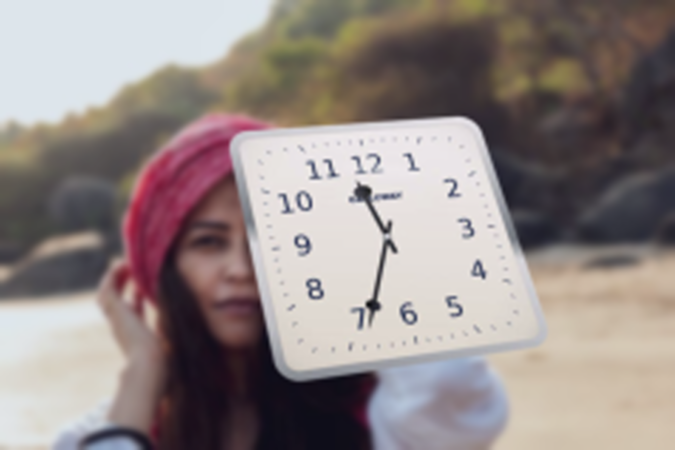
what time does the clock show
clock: 11:34
